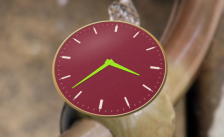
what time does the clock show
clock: 3:37
